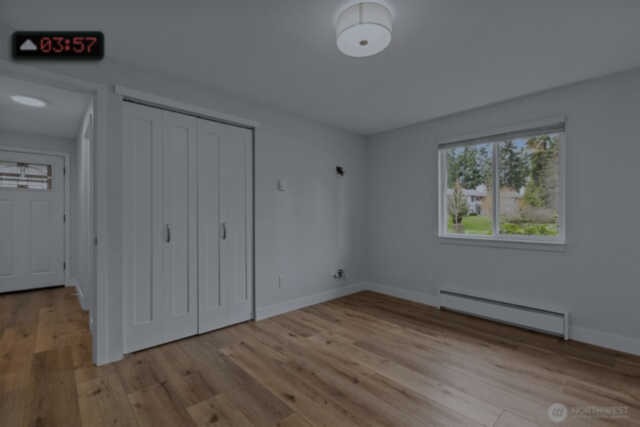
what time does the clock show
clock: 3:57
